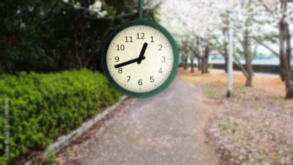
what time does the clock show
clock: 12:42
